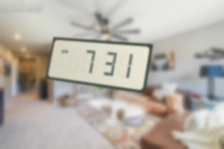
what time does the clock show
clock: 7:31
